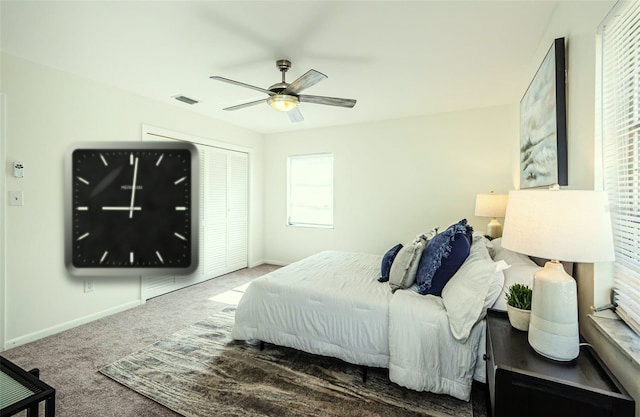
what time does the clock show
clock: 9:01
